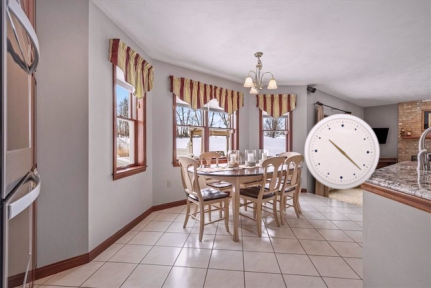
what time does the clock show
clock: 10:22
